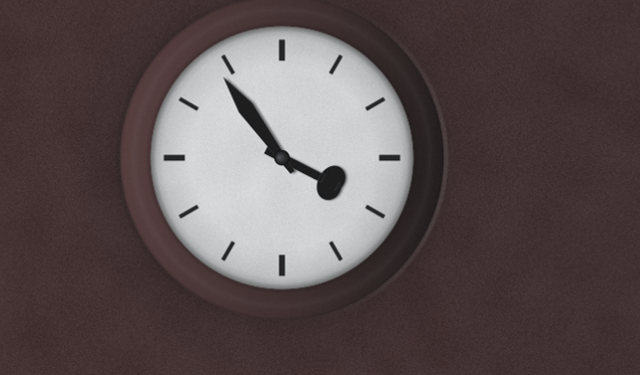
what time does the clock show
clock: 3:54
